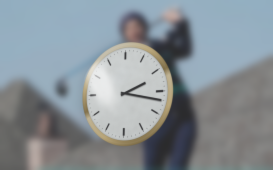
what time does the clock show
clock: 2:17
